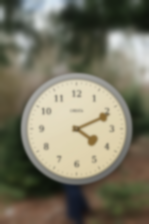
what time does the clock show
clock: 4:11
